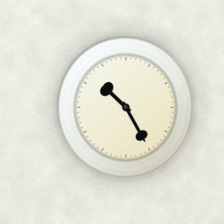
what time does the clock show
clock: 10:25
